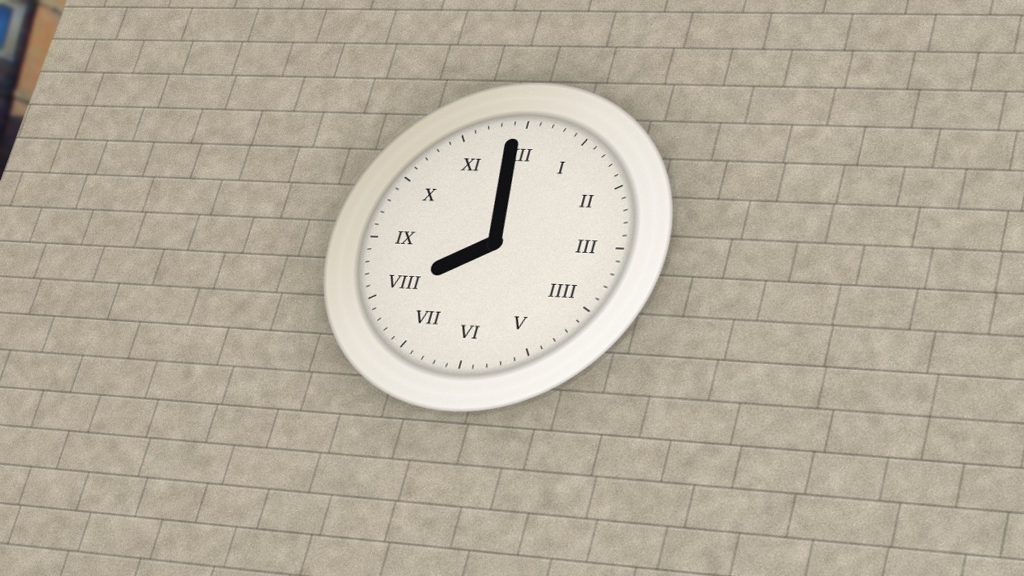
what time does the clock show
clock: 7:59
